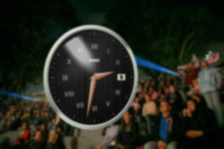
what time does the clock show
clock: 2:32
